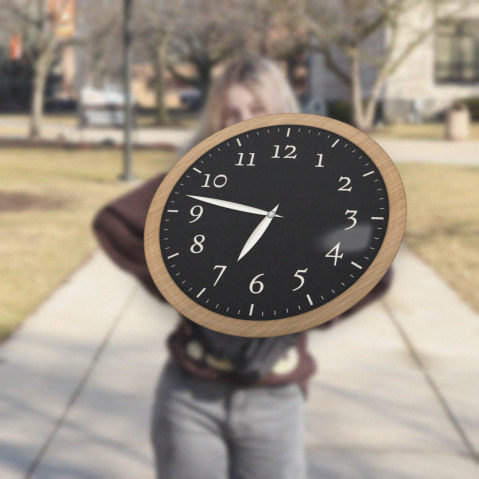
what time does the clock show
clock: 6:47
